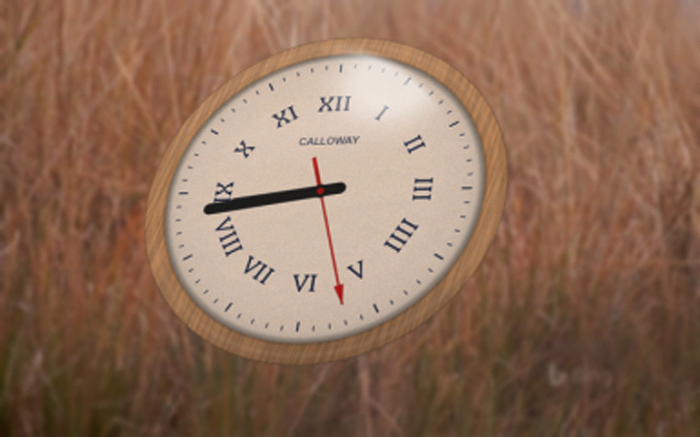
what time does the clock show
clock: 8:43:27
